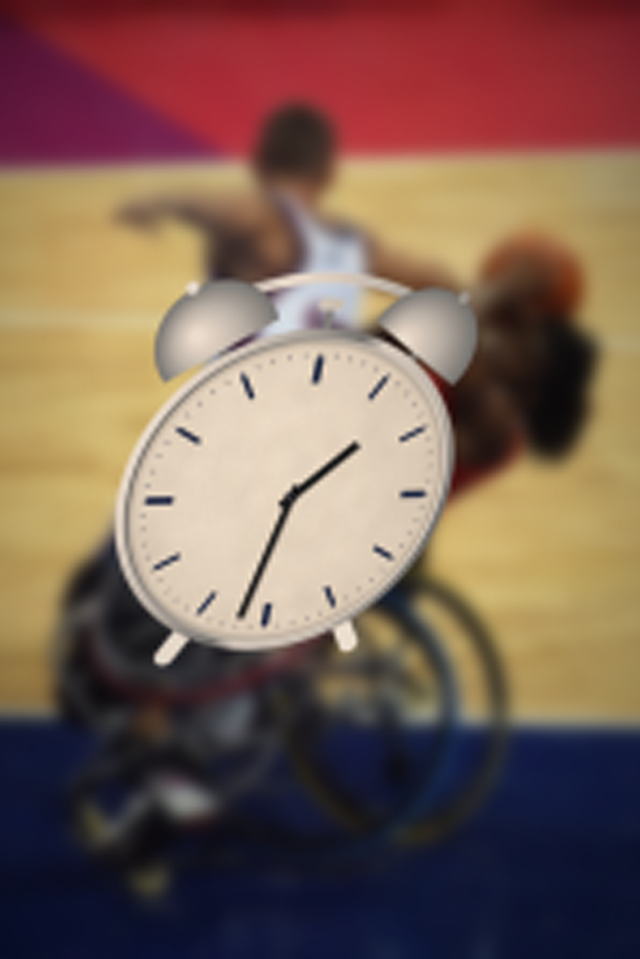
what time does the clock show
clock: 1:32
